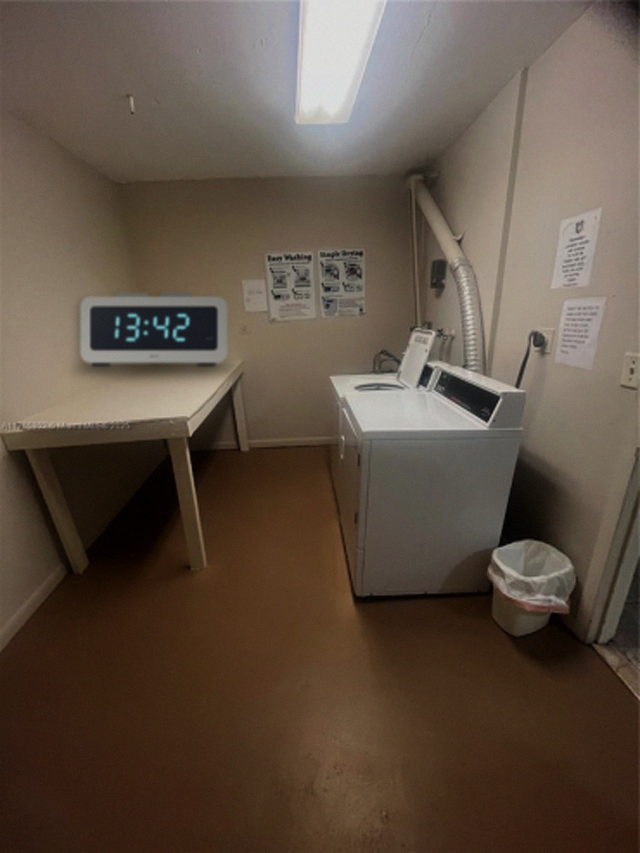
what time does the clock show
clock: 13:42
